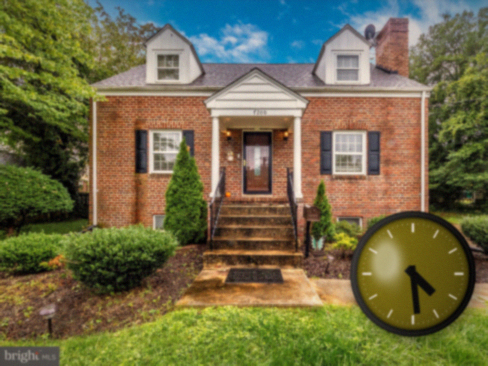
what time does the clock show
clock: 4:29
